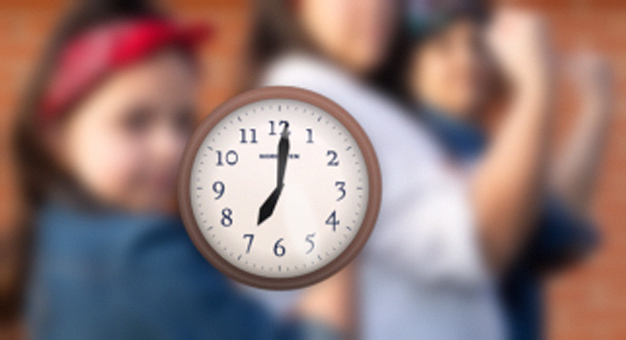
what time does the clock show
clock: 7:01
